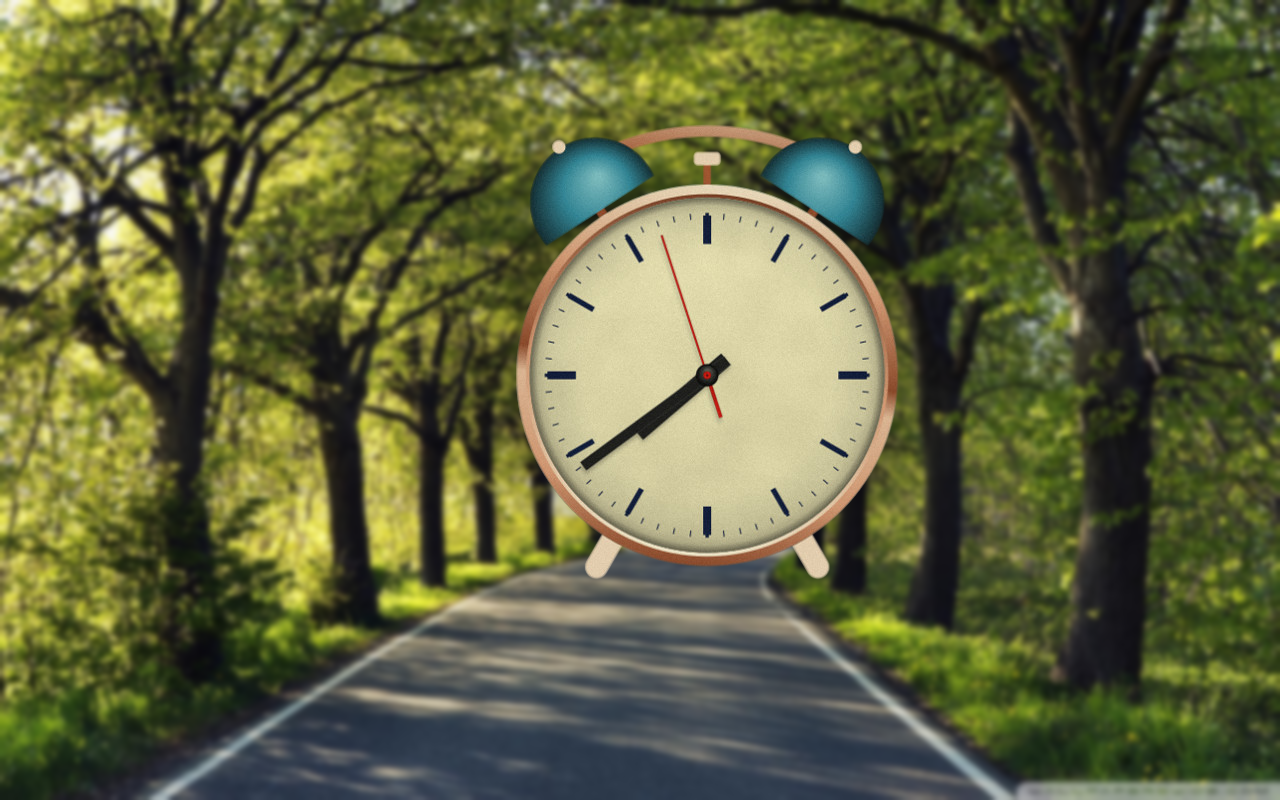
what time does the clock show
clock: 7:38:57
